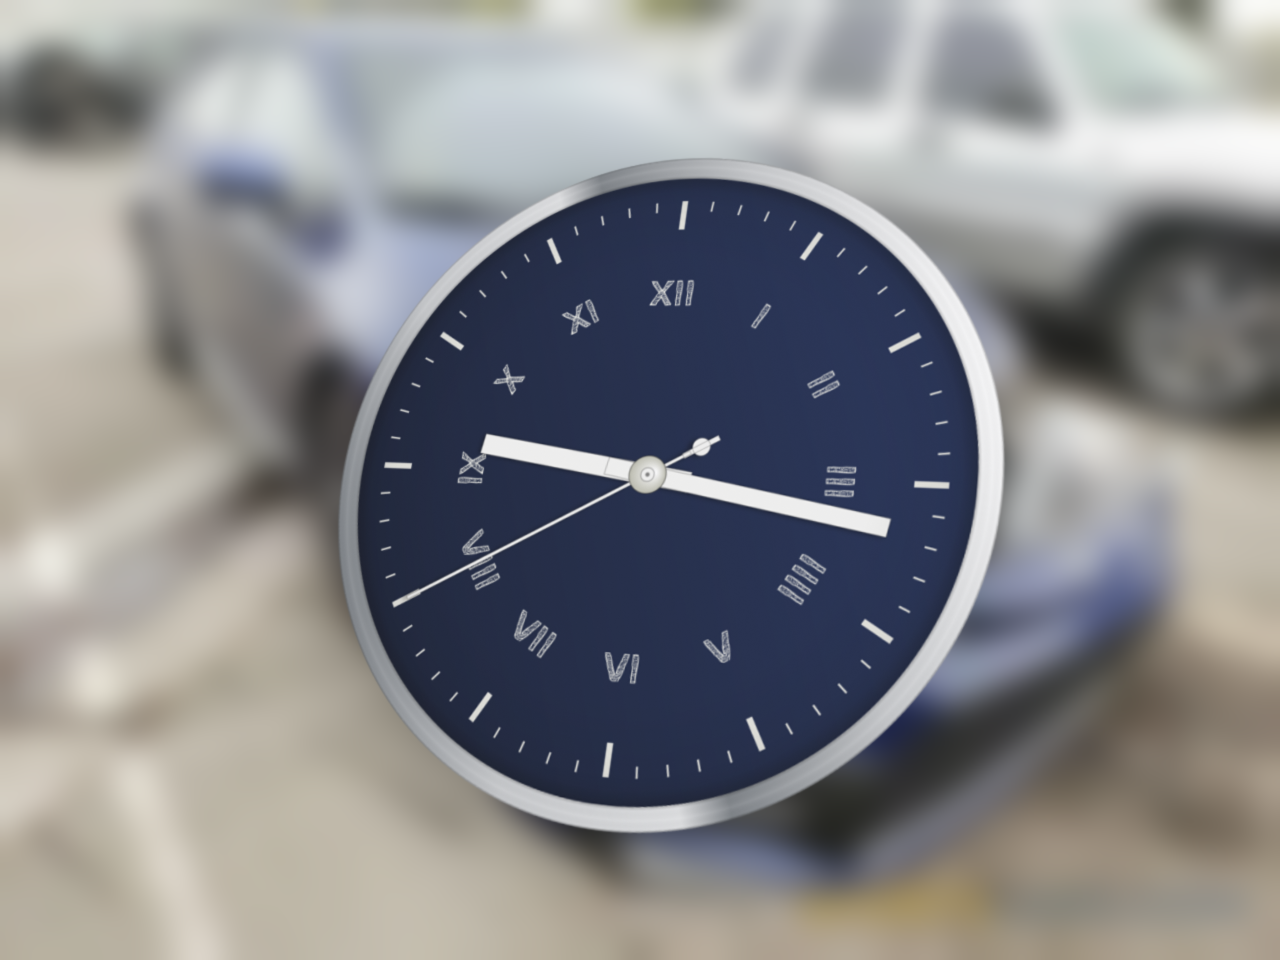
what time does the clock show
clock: 9:16:40
